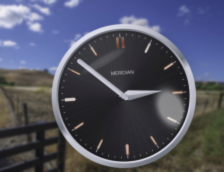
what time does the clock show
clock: 2:52
